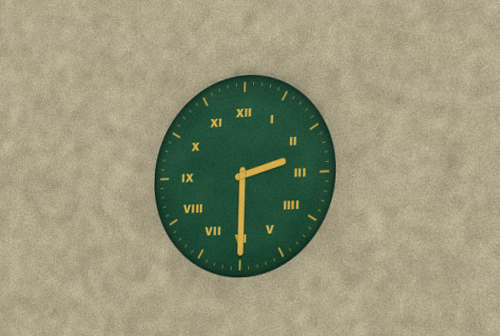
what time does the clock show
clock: 2:30
